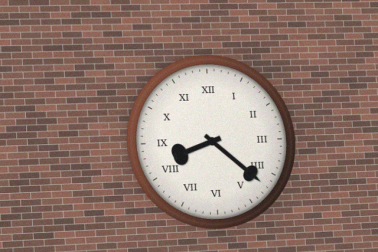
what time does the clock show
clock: 8:22
